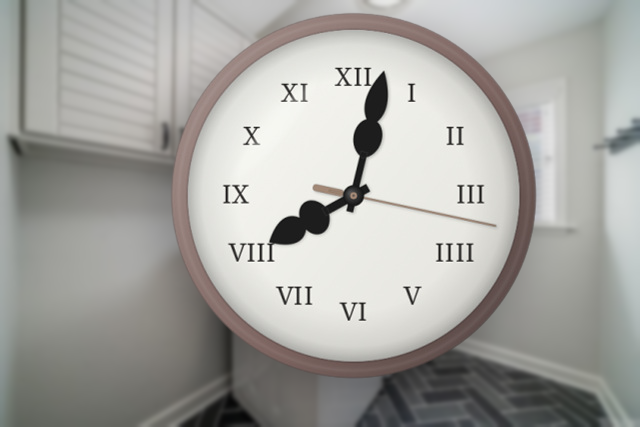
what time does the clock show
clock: 8:02:17
